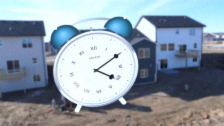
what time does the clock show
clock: 4:10
